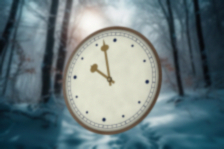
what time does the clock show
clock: 9:57
